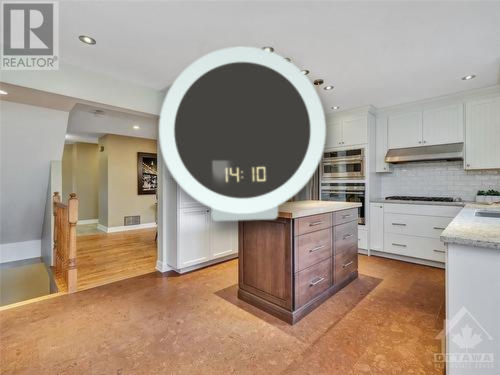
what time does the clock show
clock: 14:10
